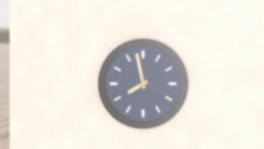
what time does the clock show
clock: 7:58
